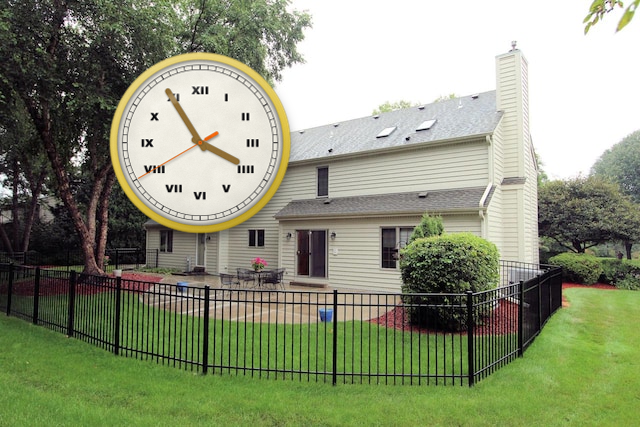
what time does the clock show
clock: 3:54:40
